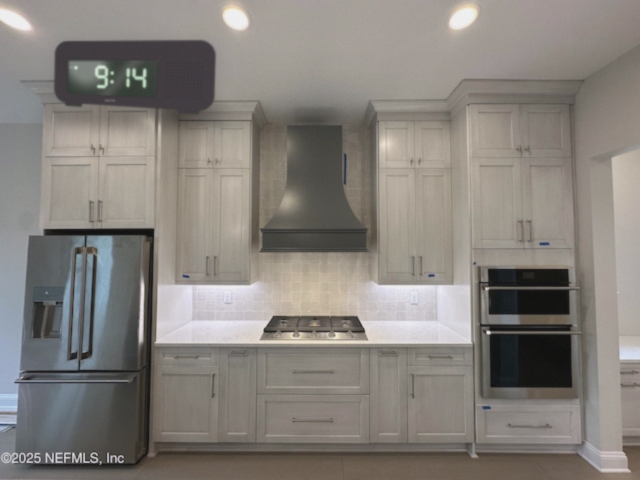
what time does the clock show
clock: 9:14
